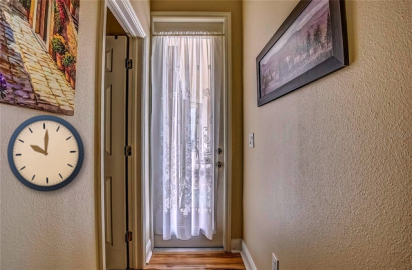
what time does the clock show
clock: 10:01
